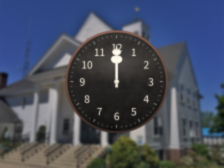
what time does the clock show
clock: 12:00
